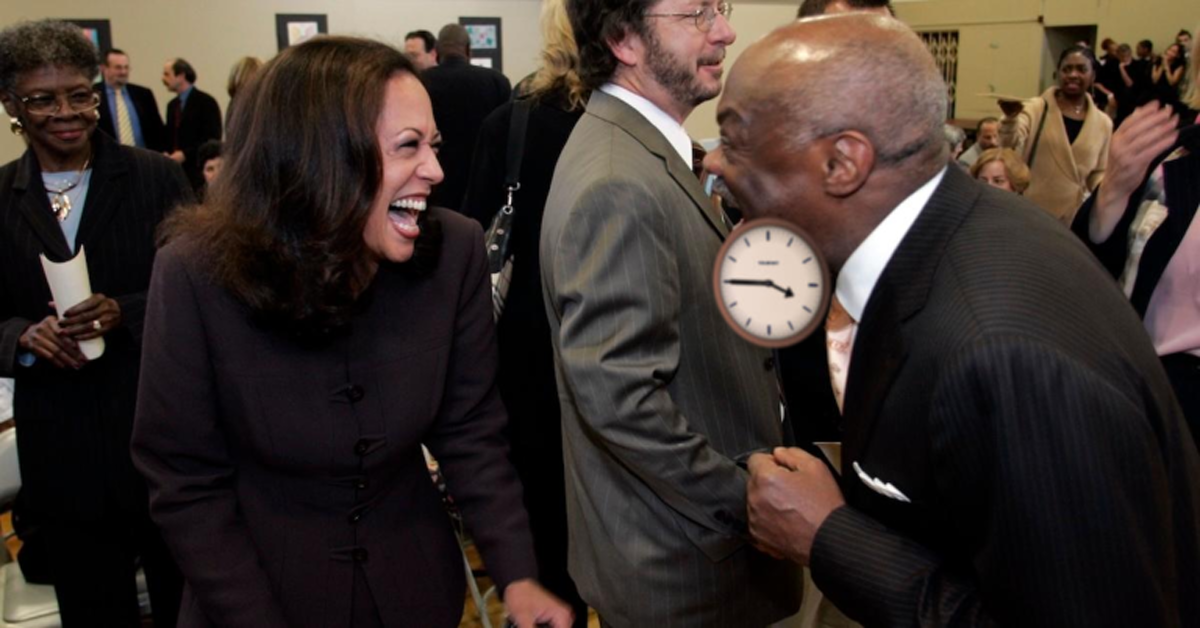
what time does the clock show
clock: 3:45
